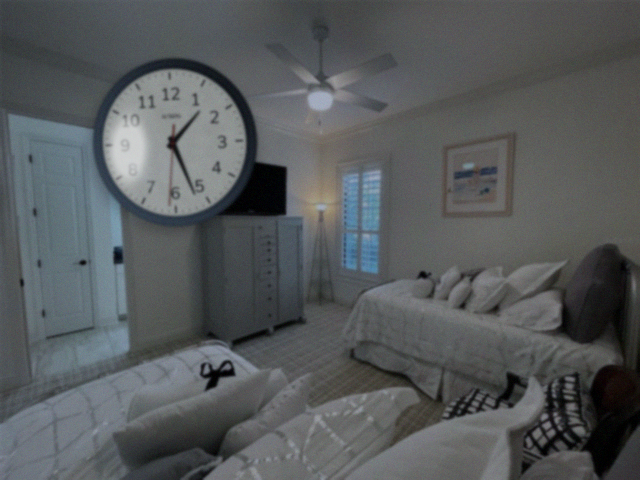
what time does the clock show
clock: 1:26:31
